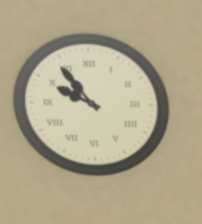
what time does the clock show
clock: 9:54
